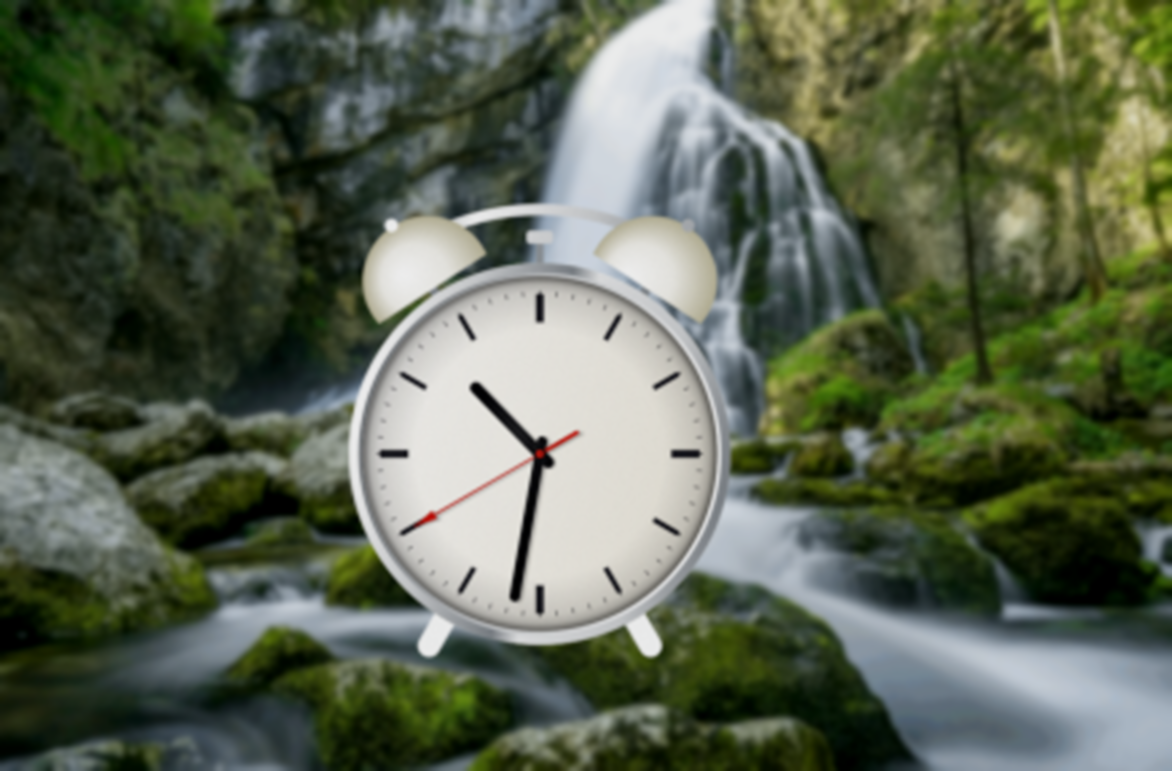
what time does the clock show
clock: 10:31:40
